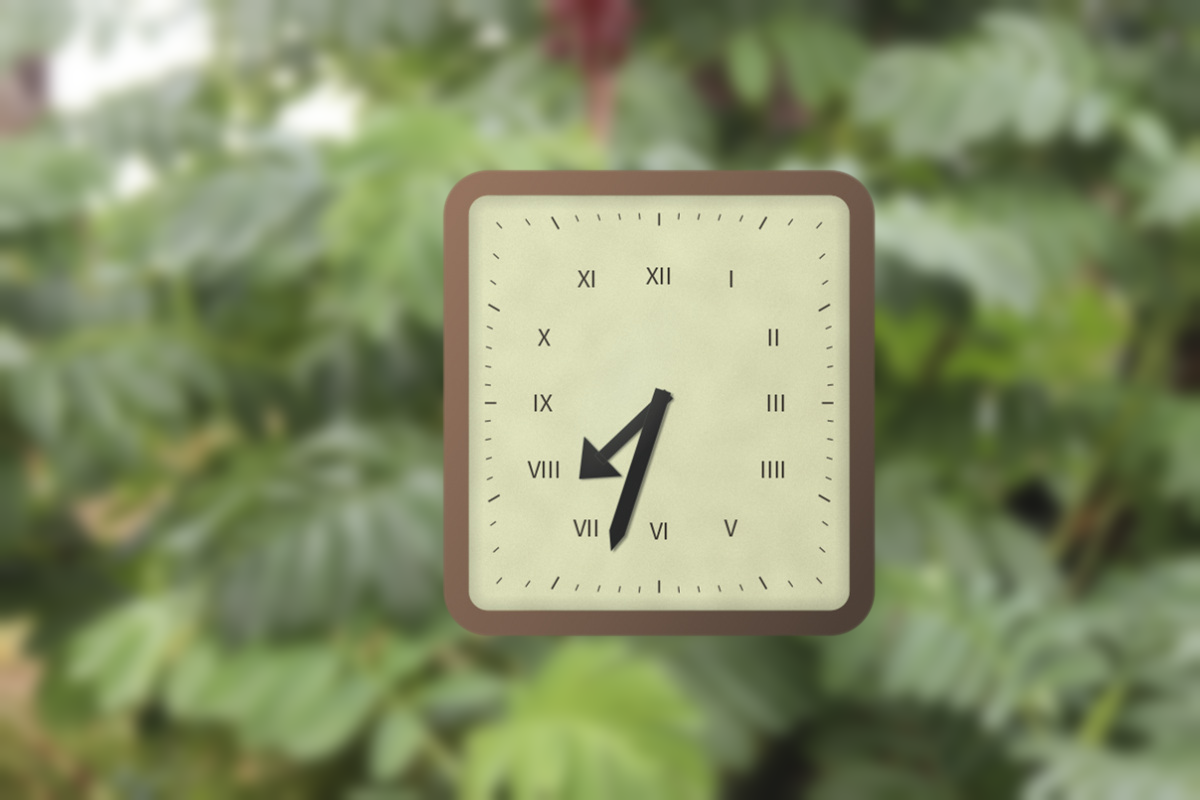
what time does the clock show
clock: 7:33
